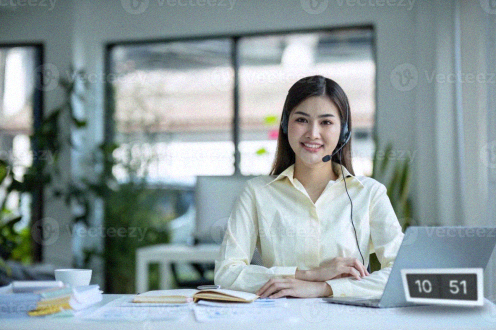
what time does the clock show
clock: 10:51
